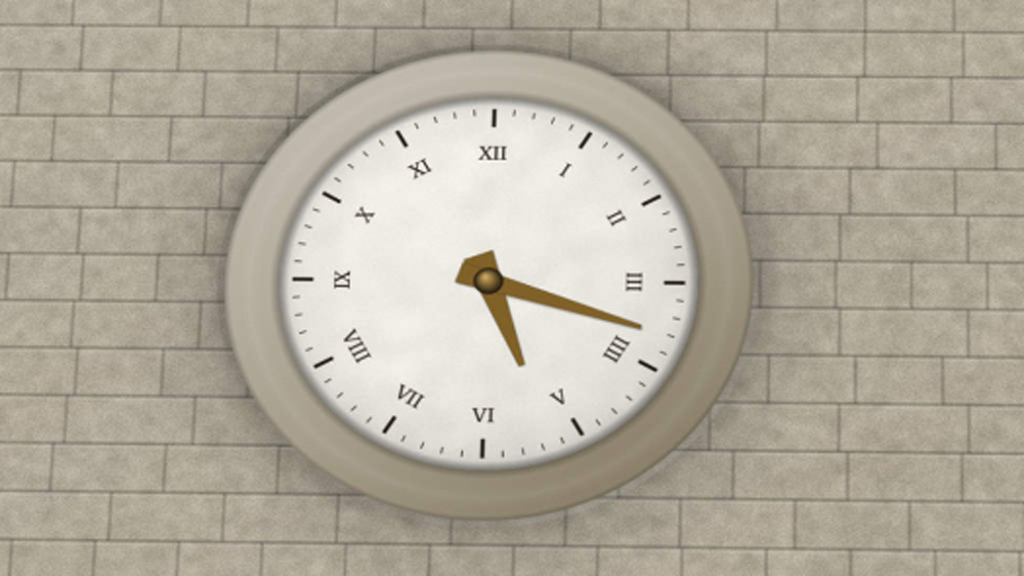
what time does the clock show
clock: 5:18
